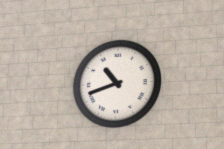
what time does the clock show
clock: 10:42
